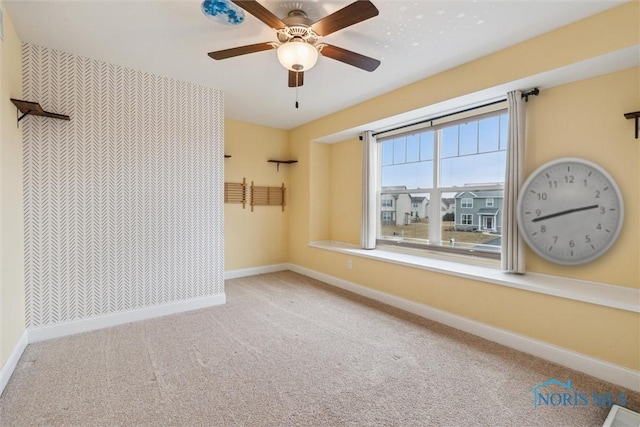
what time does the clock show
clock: 2:43
